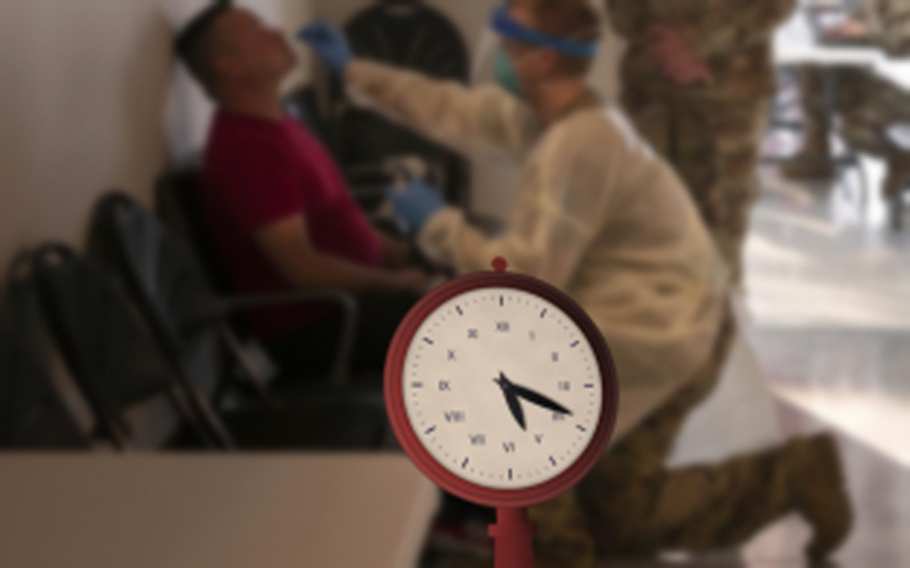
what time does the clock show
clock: 5:19
